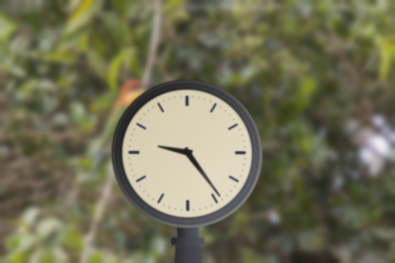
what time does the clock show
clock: 9:24
